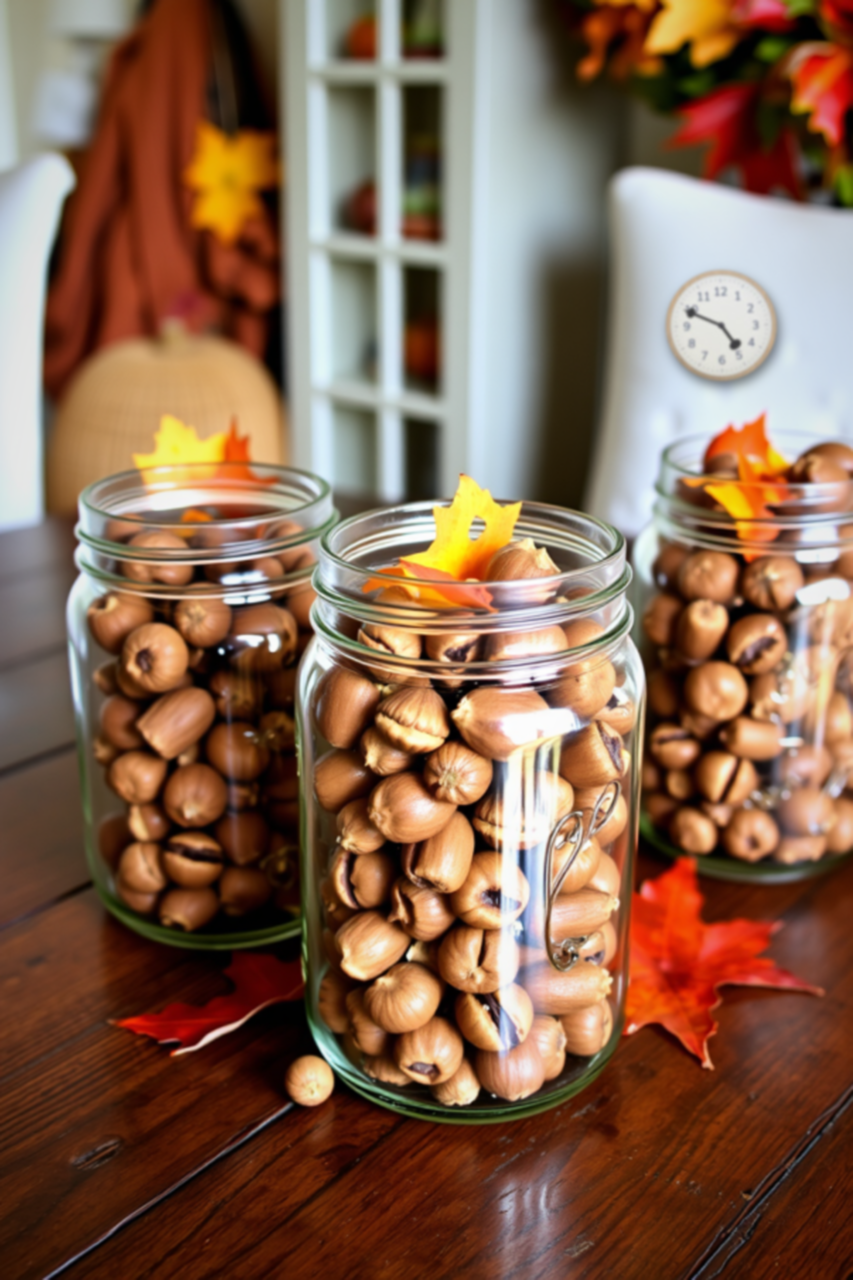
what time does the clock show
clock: 4:49
